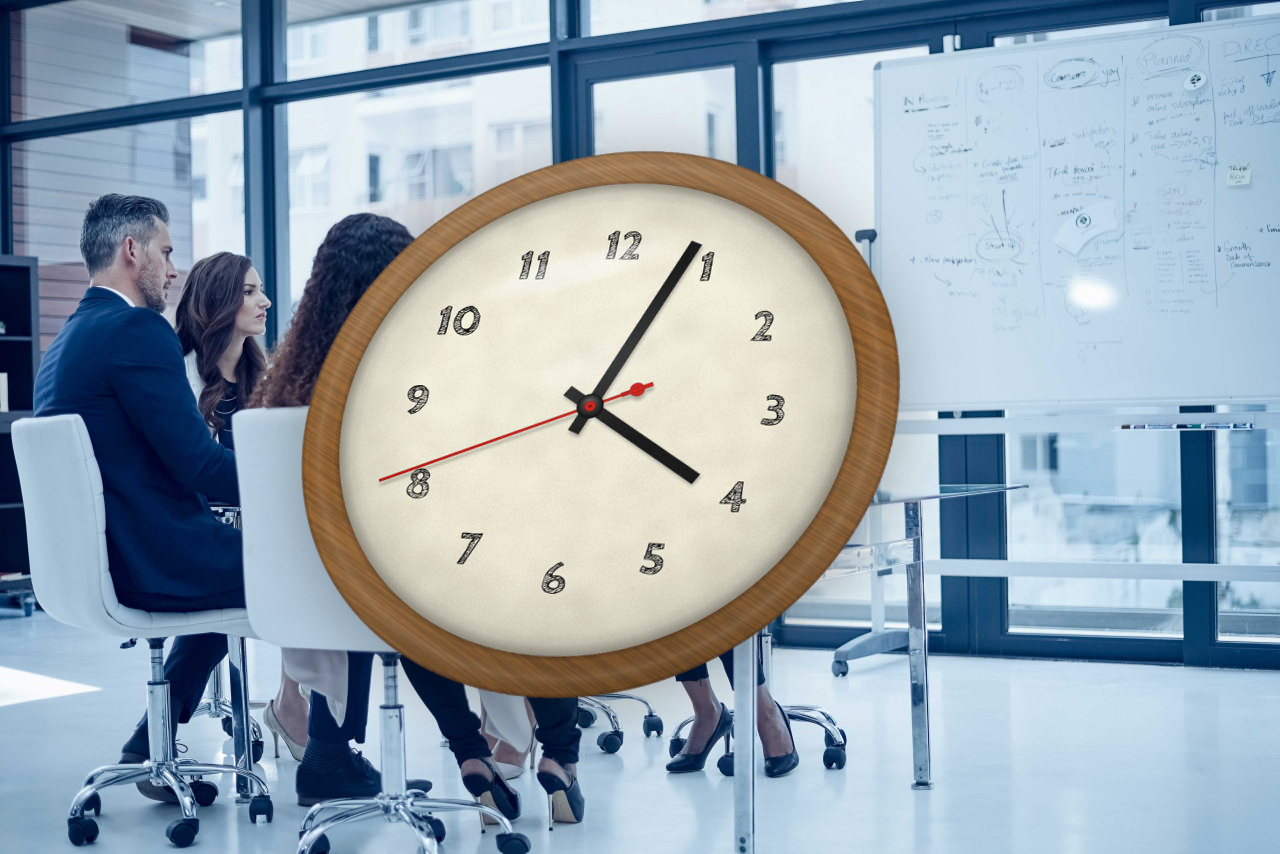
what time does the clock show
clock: 4:03:41
